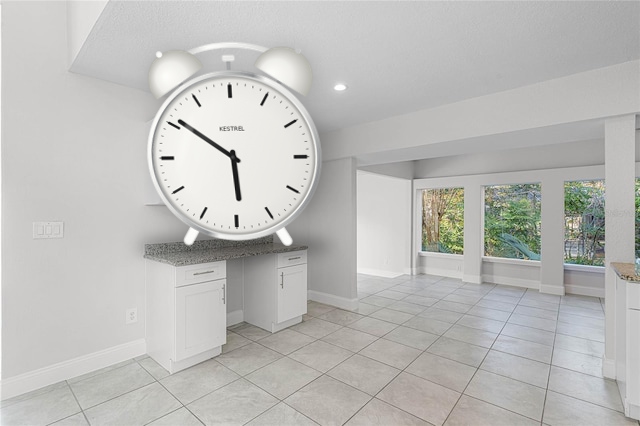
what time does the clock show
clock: 5:51
